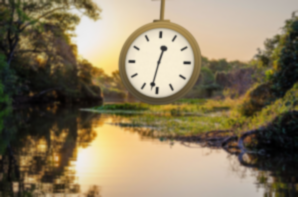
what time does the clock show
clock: 12:32
